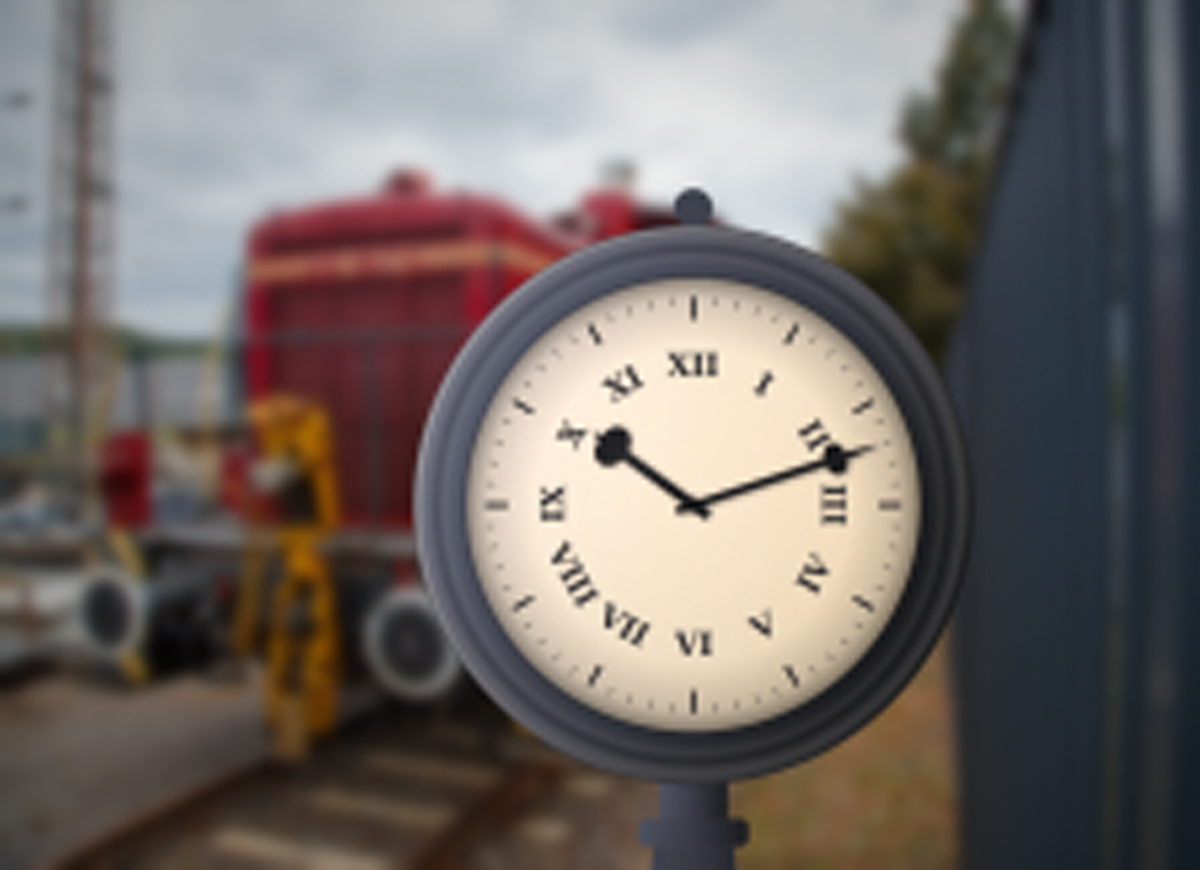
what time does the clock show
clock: 10:12
